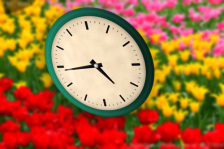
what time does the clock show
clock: 4:44
